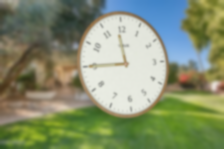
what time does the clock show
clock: 11:45
